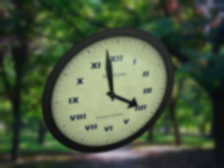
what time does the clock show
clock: 3:58
